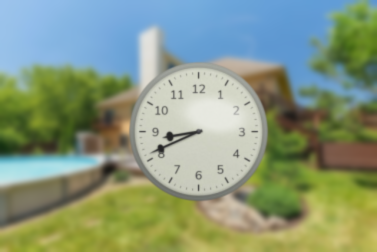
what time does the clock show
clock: 8:41
